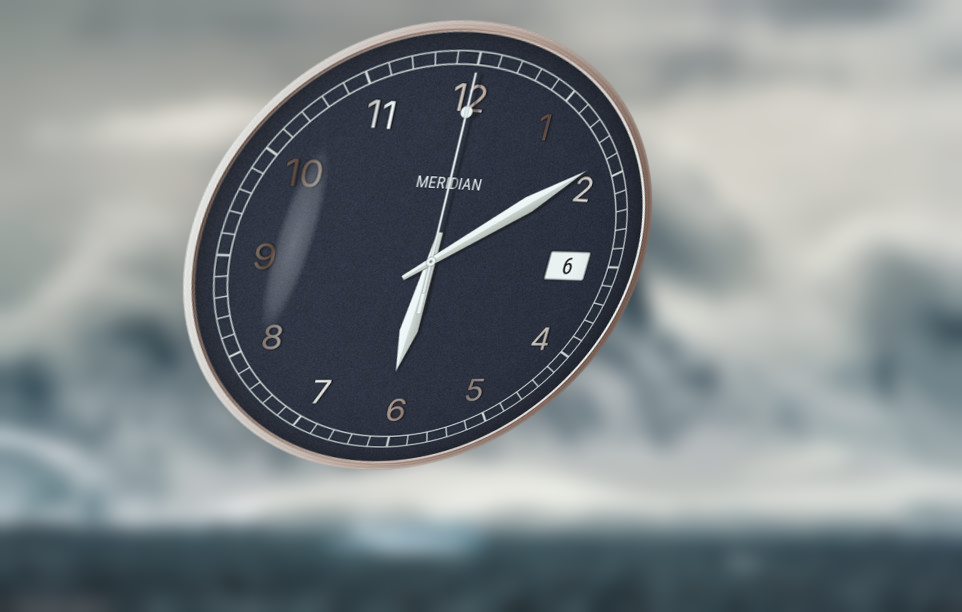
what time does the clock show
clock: 6:09:00
